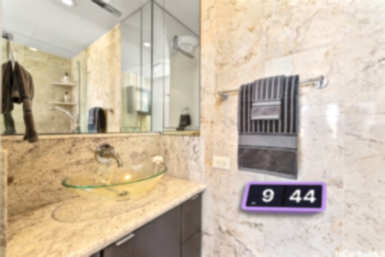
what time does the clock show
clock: 9:44
